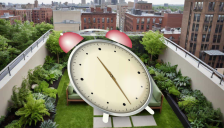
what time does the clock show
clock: 11:28
